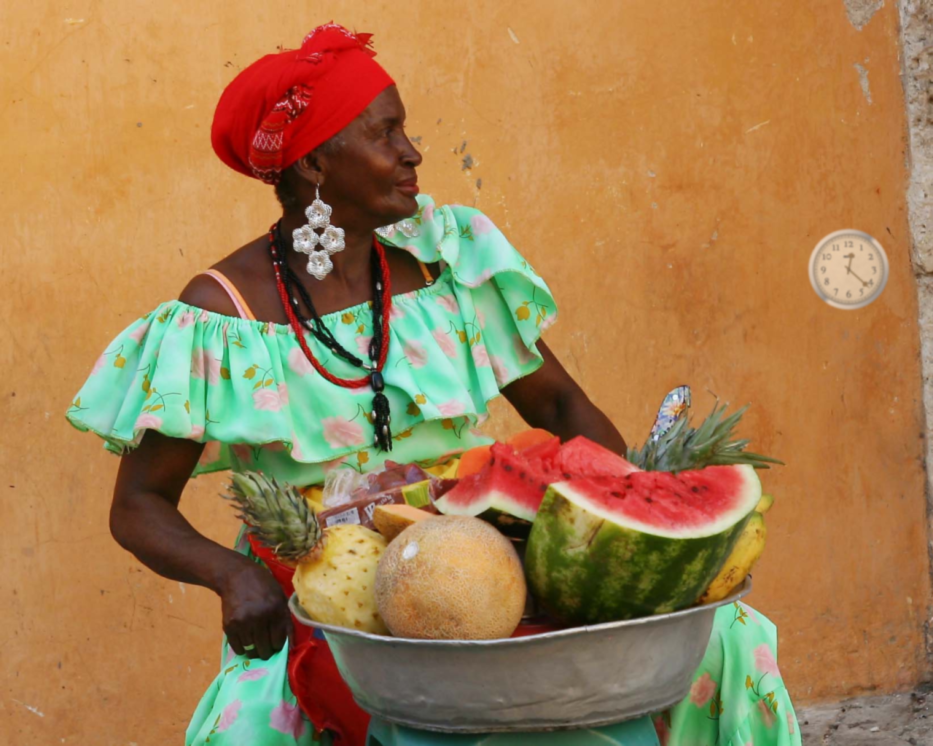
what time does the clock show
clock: 12:22
